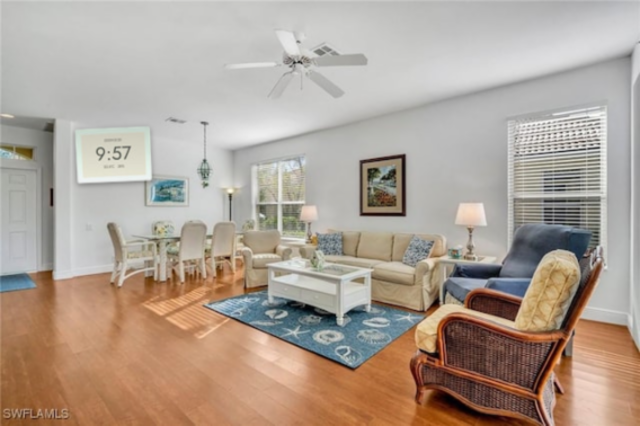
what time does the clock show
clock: 9:57
